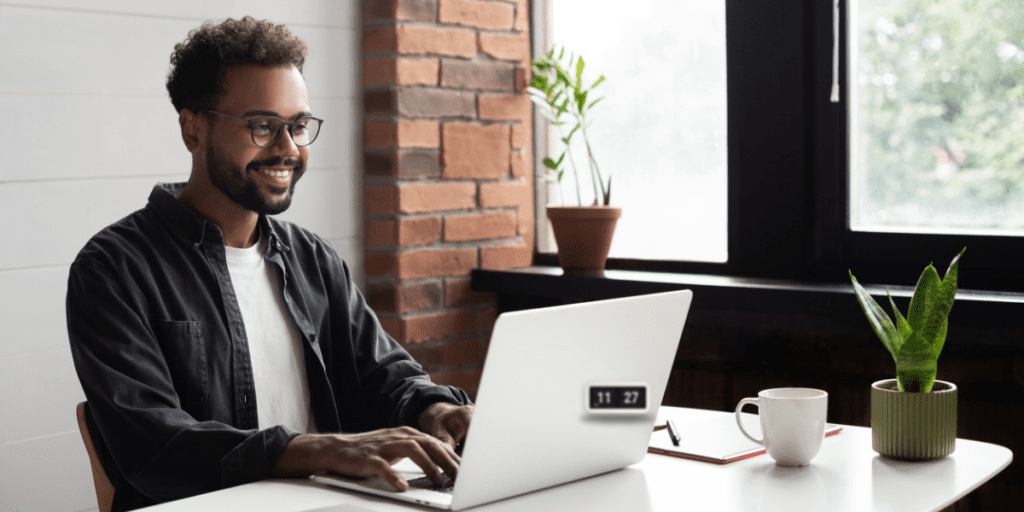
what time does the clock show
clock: 11:27
